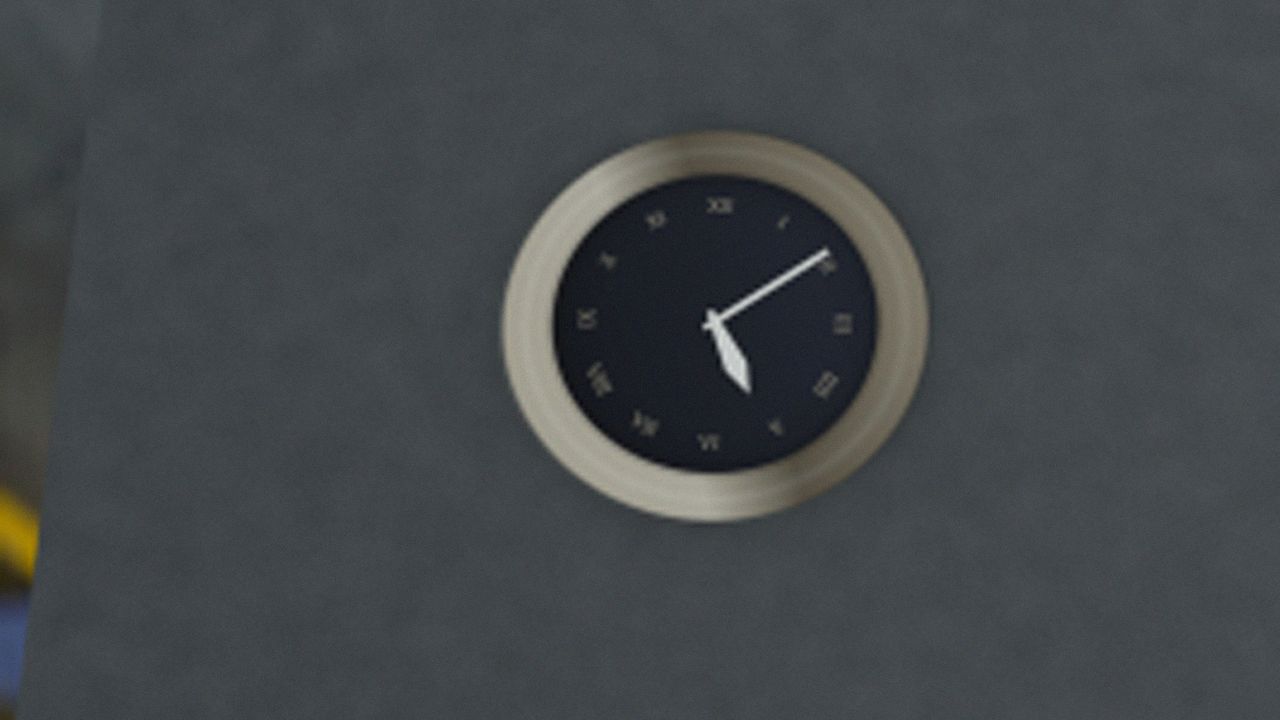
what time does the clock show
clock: 5:09
